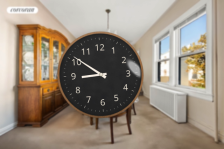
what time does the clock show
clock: 8:51
